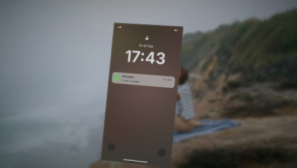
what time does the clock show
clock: 17:43
